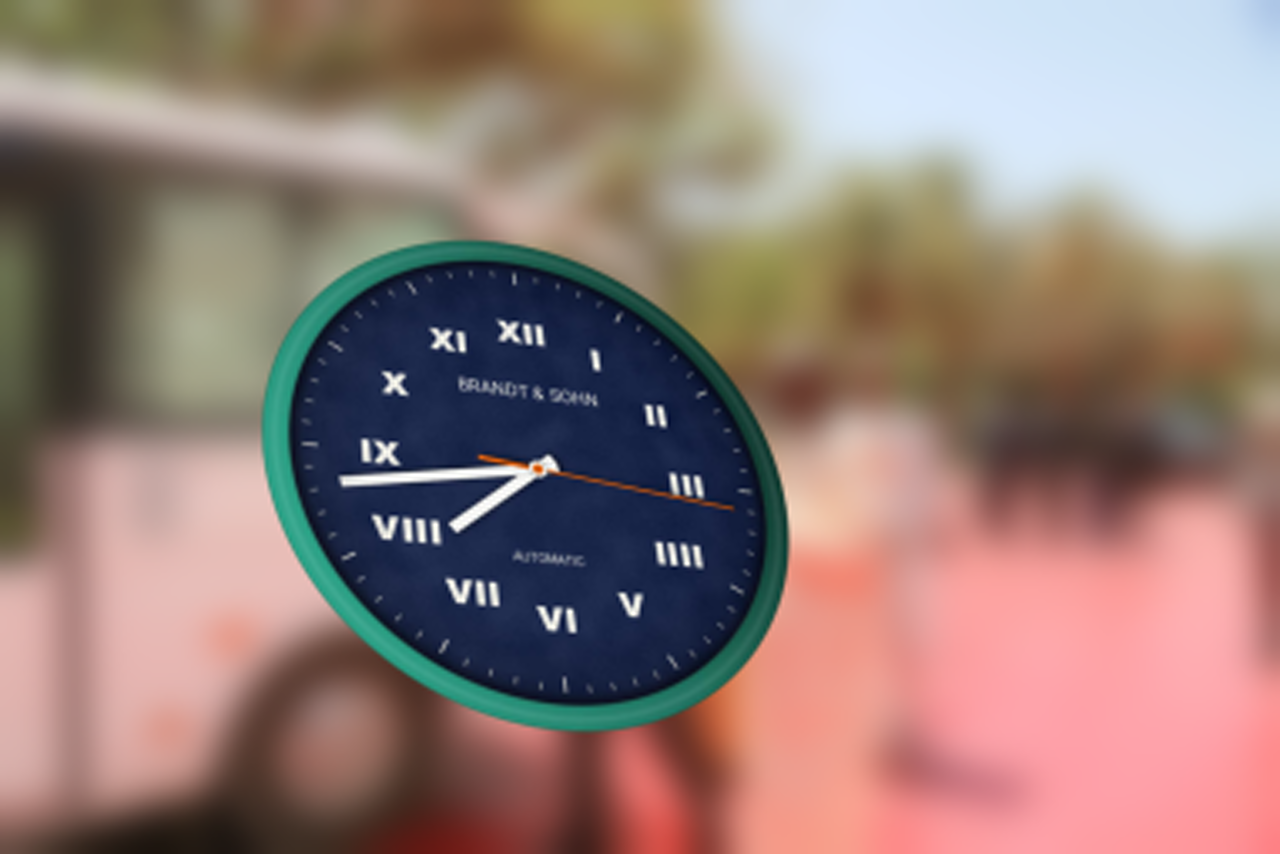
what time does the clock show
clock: 7:43:16
